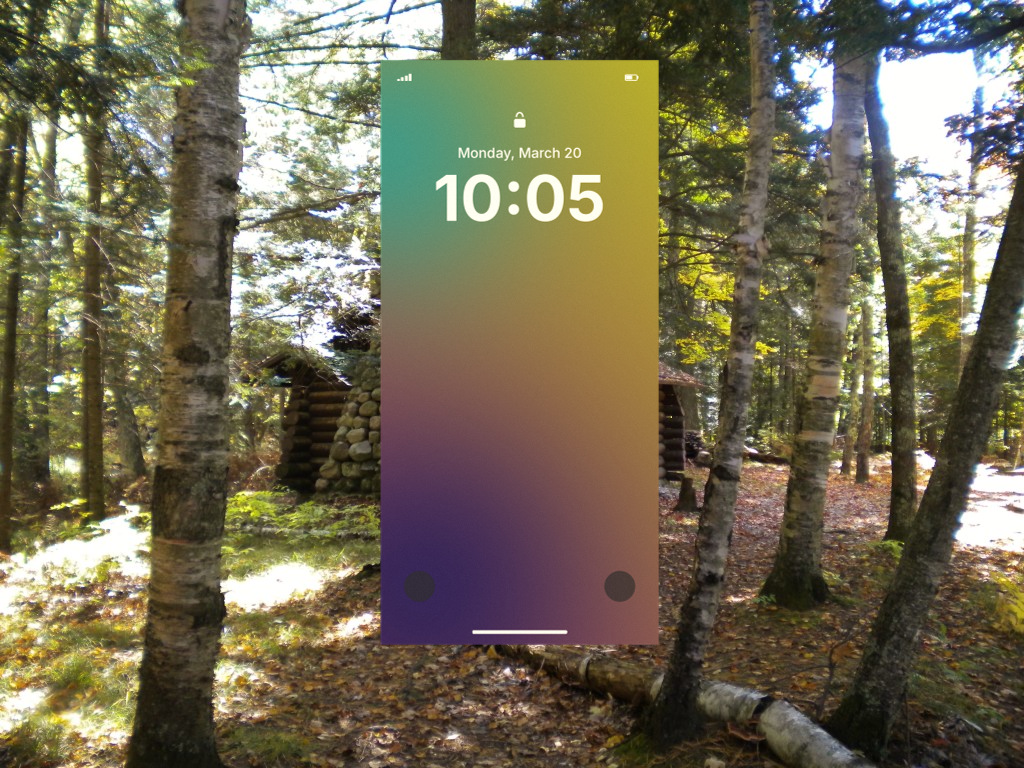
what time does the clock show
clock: 10:05
